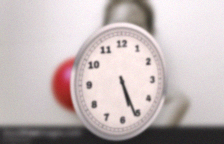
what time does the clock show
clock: 5:26
